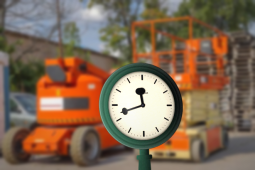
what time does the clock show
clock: 11:42
